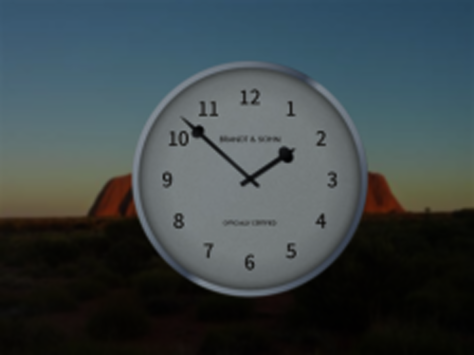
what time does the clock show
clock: 1:52
